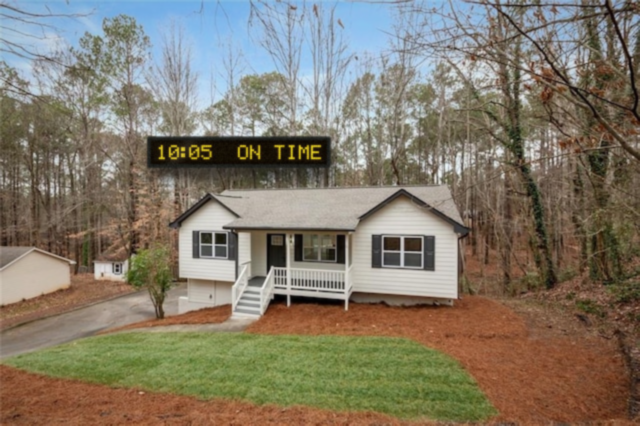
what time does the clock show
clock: 10:05
